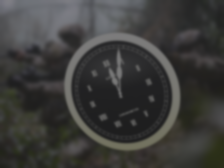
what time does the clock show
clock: 12:04
